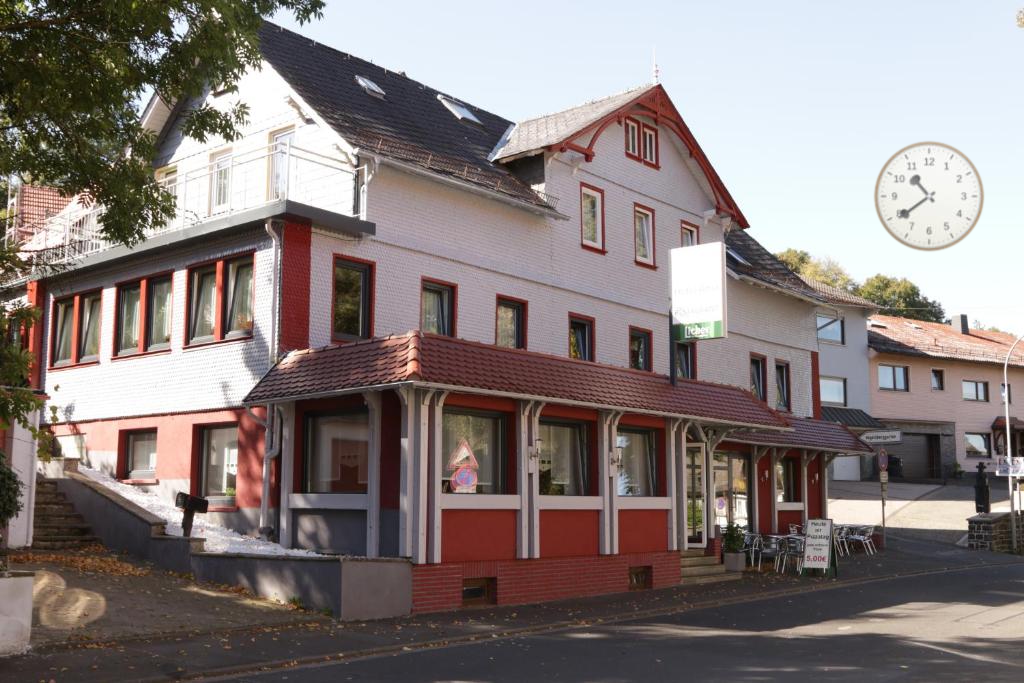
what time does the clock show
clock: 10:39
